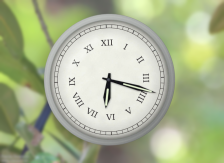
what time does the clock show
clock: 6:18
